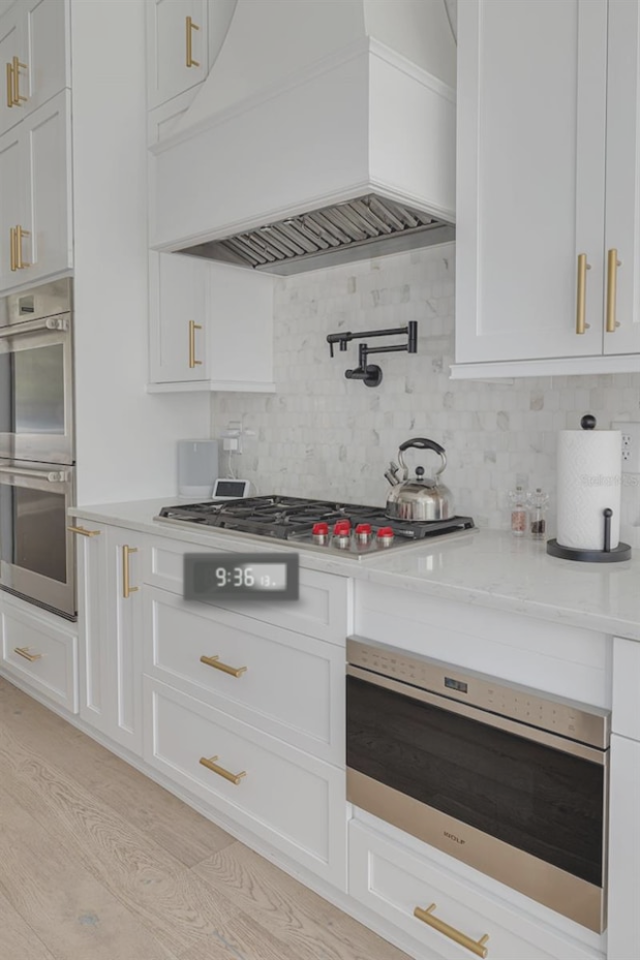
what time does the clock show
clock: 9:36
